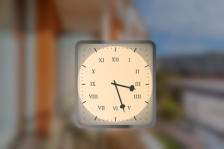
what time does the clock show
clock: 3:27
